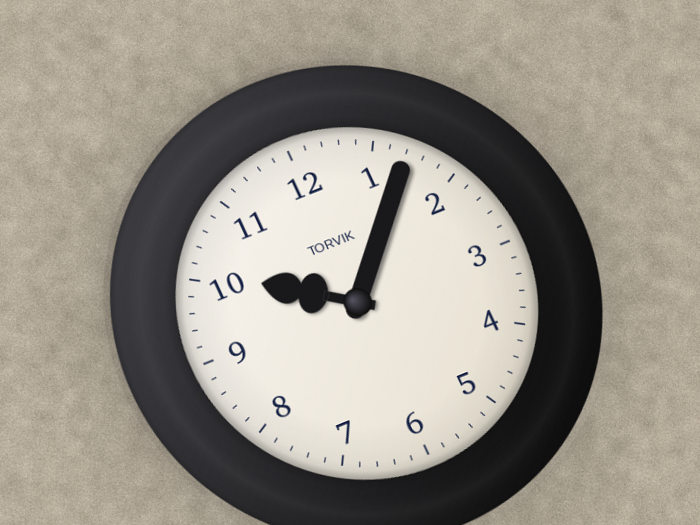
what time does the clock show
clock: 10:07
